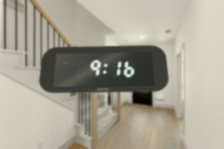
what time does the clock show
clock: 9:16
